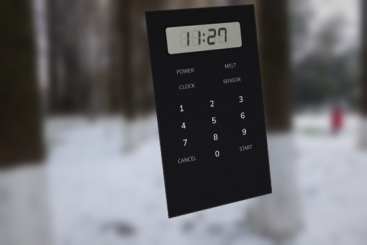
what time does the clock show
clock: 11:27
